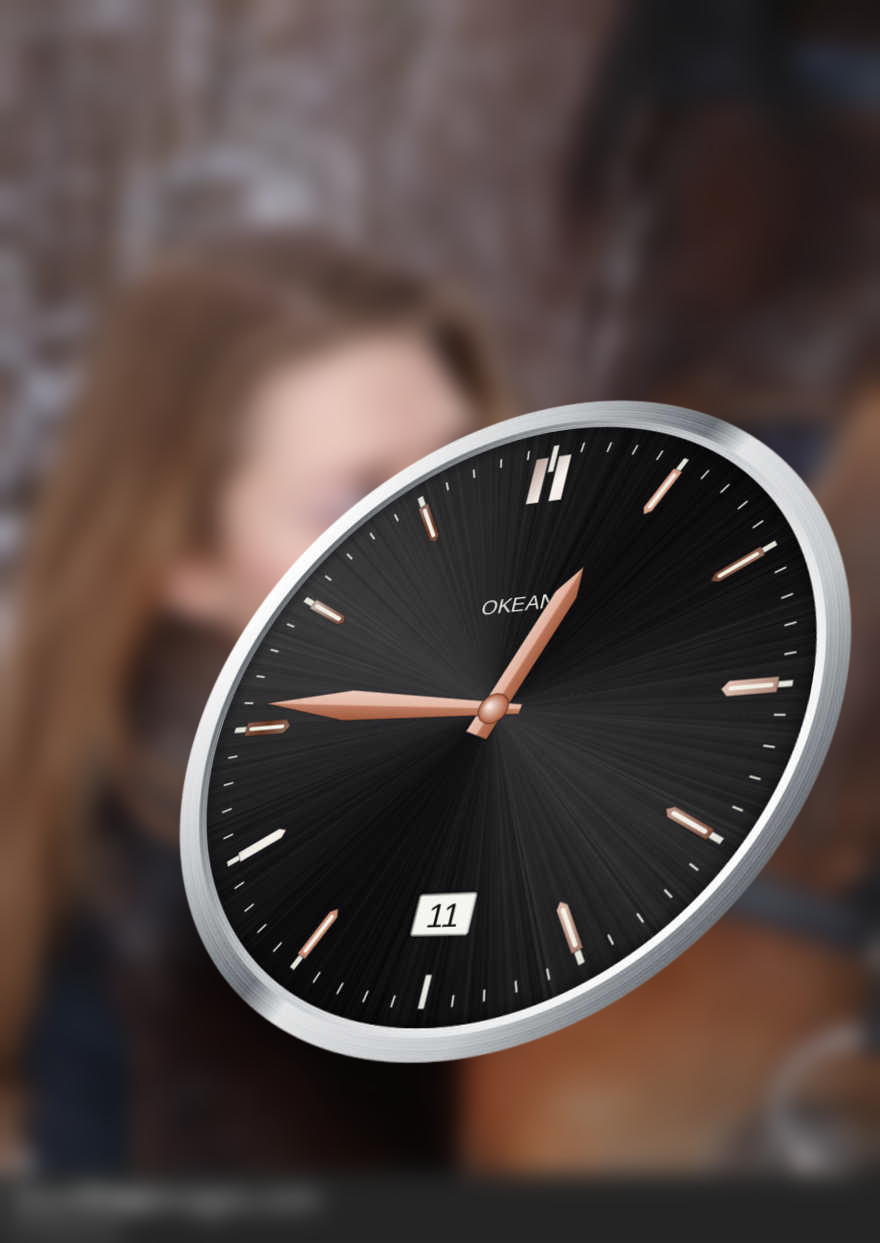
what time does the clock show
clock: 12:46
